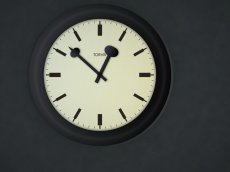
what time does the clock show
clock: 12:52
